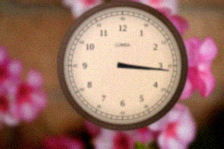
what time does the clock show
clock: 3:16
